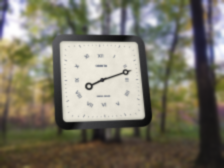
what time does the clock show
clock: 8:12
